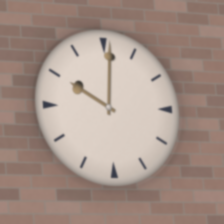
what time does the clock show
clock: 10:01
